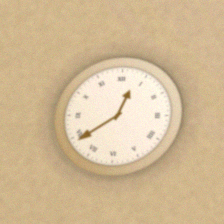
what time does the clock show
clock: 12:39
